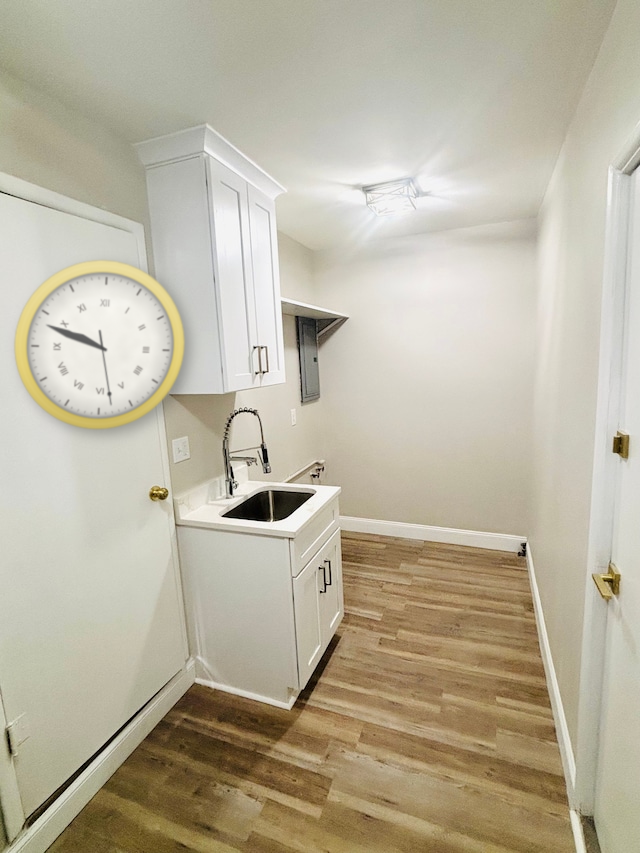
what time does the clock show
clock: 9:48:28
